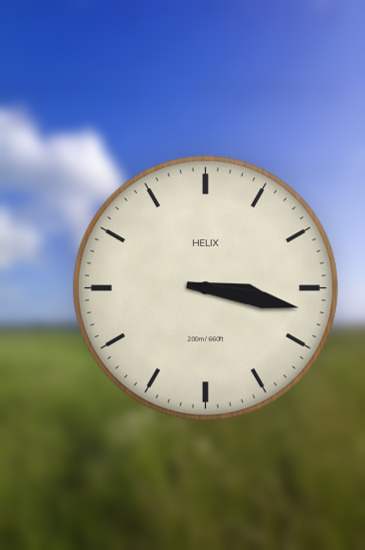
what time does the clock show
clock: 3:17
